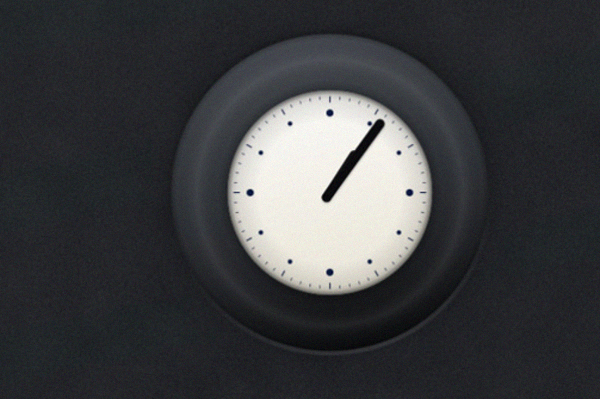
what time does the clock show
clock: 1:06
